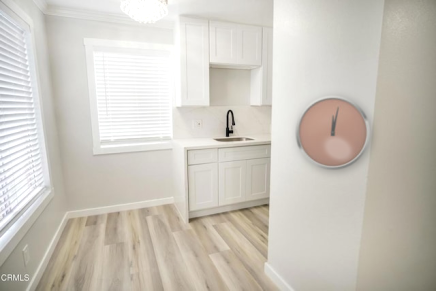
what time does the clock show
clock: 12:02
